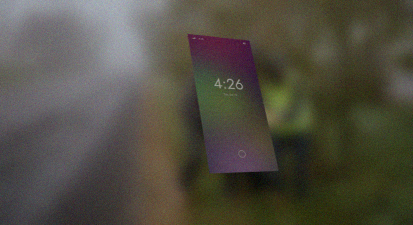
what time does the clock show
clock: 4:26
